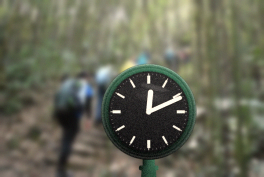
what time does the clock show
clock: 12:11
